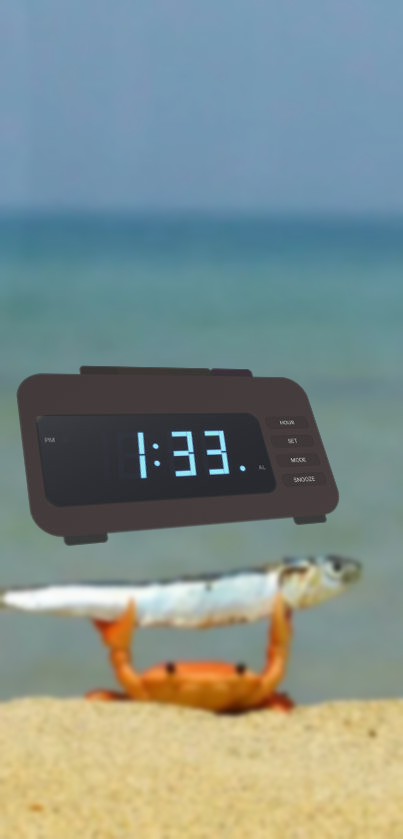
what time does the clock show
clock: 1:33
